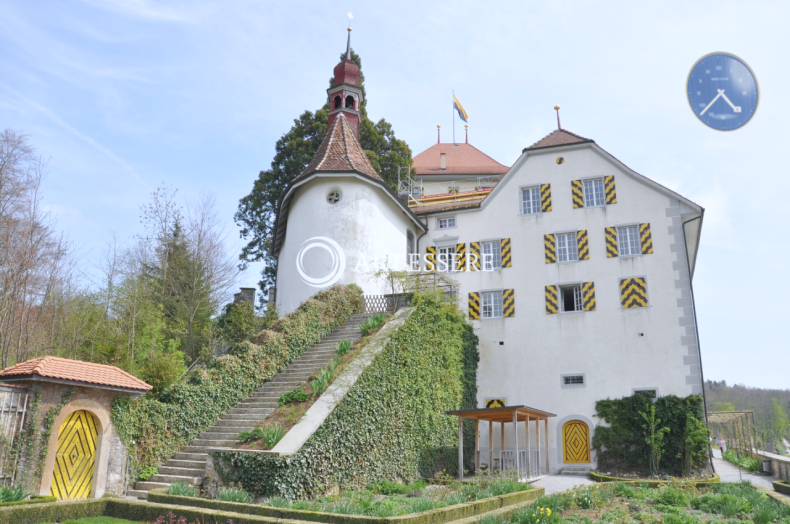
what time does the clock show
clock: 4:38
